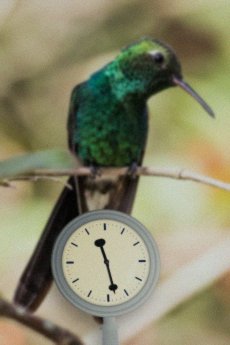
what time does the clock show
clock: 11:28
